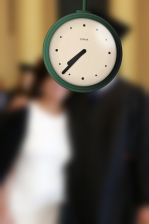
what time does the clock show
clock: 7:37
